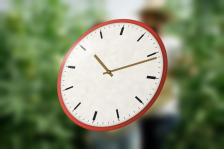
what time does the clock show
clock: 10:11
